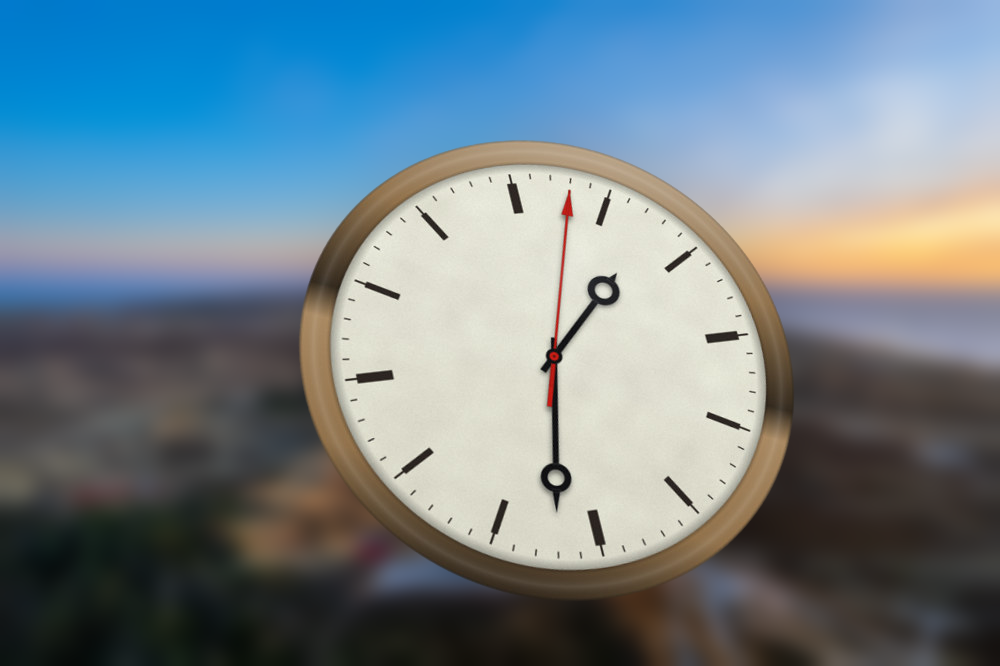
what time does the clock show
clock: 1:32:03
